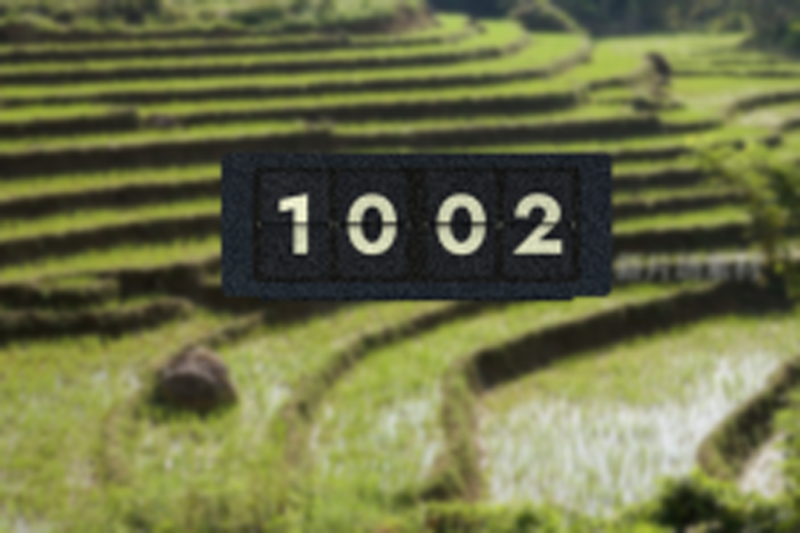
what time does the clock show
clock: 10:02
